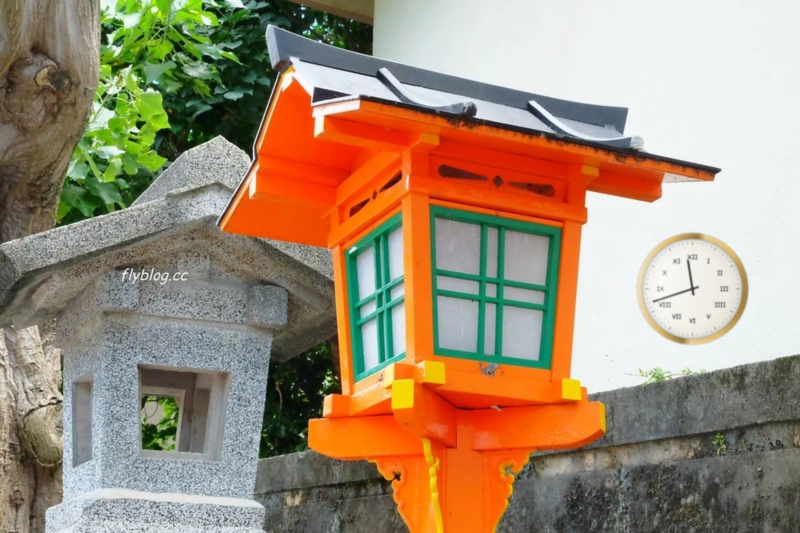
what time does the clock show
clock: 11:42
